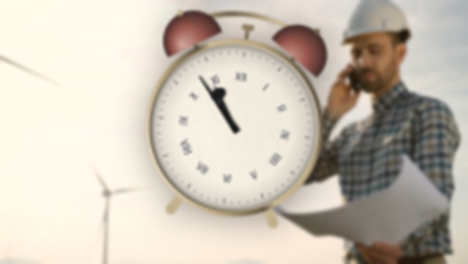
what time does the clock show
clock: 10:53
